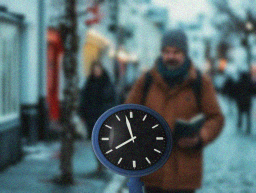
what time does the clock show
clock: 7:58
